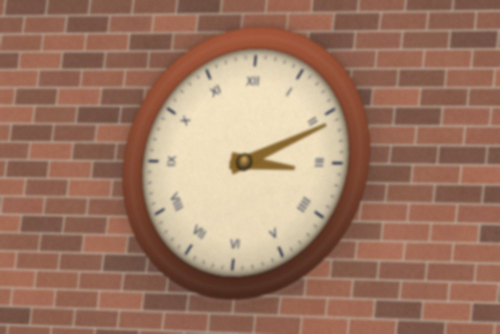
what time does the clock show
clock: 3:11
